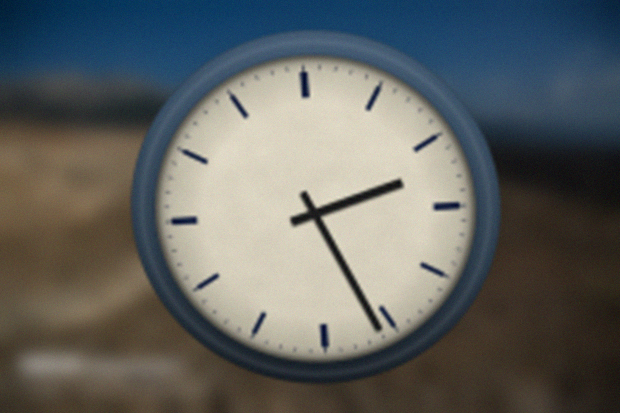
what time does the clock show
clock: 2:26
